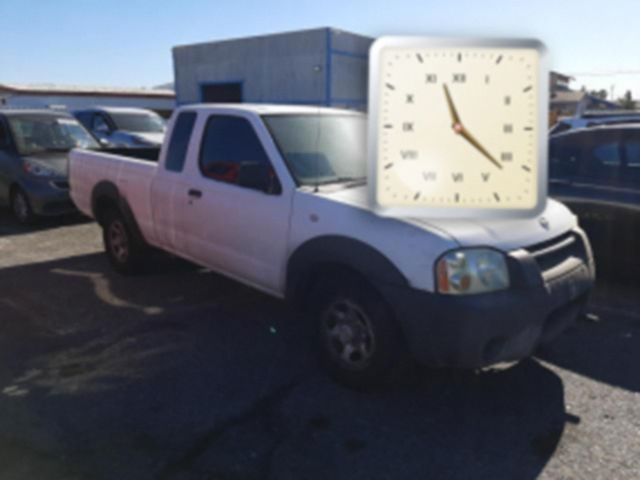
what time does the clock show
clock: 11:22
